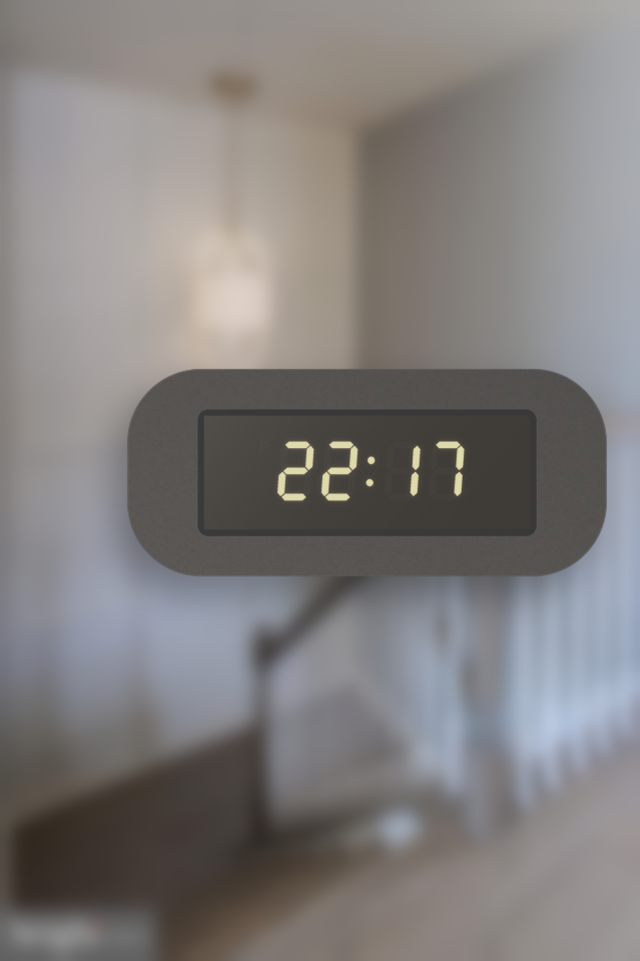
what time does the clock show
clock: 22:17
